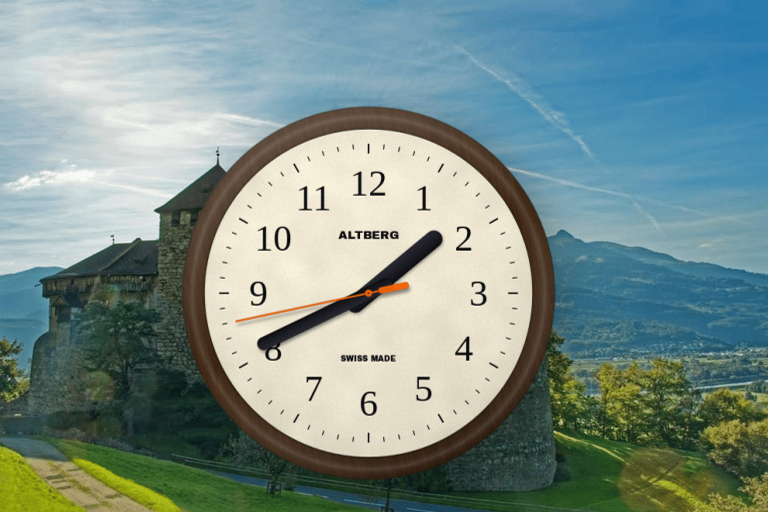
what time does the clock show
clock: 1:40:43
